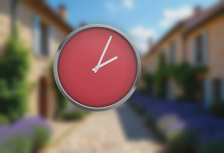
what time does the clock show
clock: 2:04
